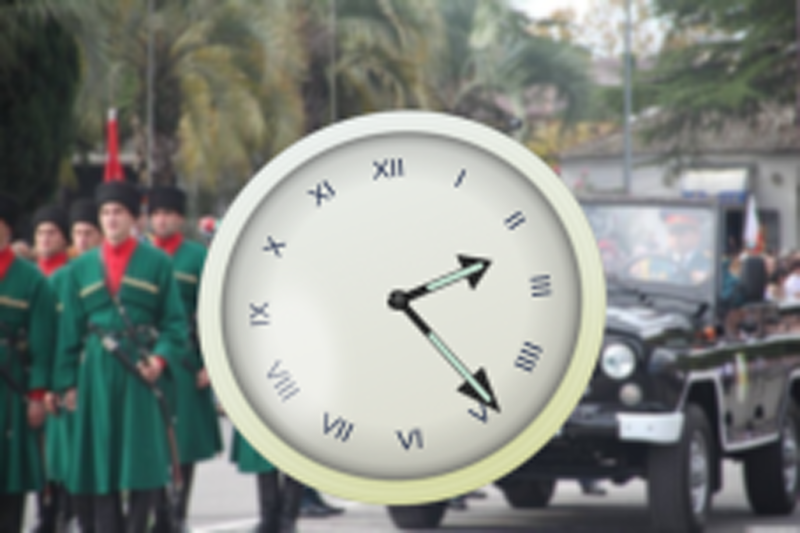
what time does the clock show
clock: 2:24
